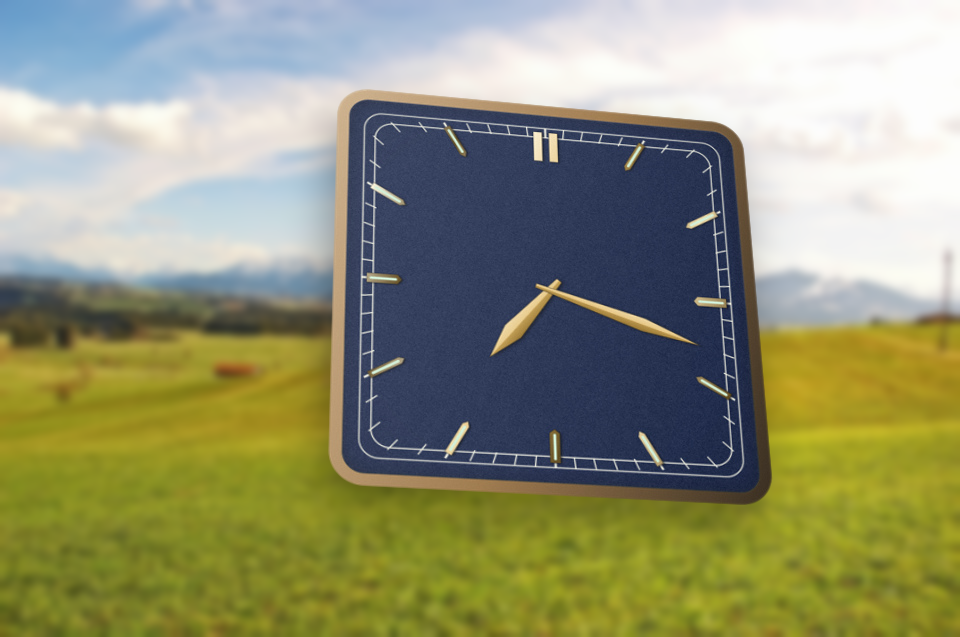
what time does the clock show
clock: 7:18
